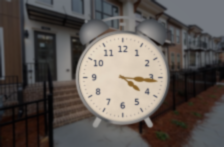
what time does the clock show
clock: 4:16
